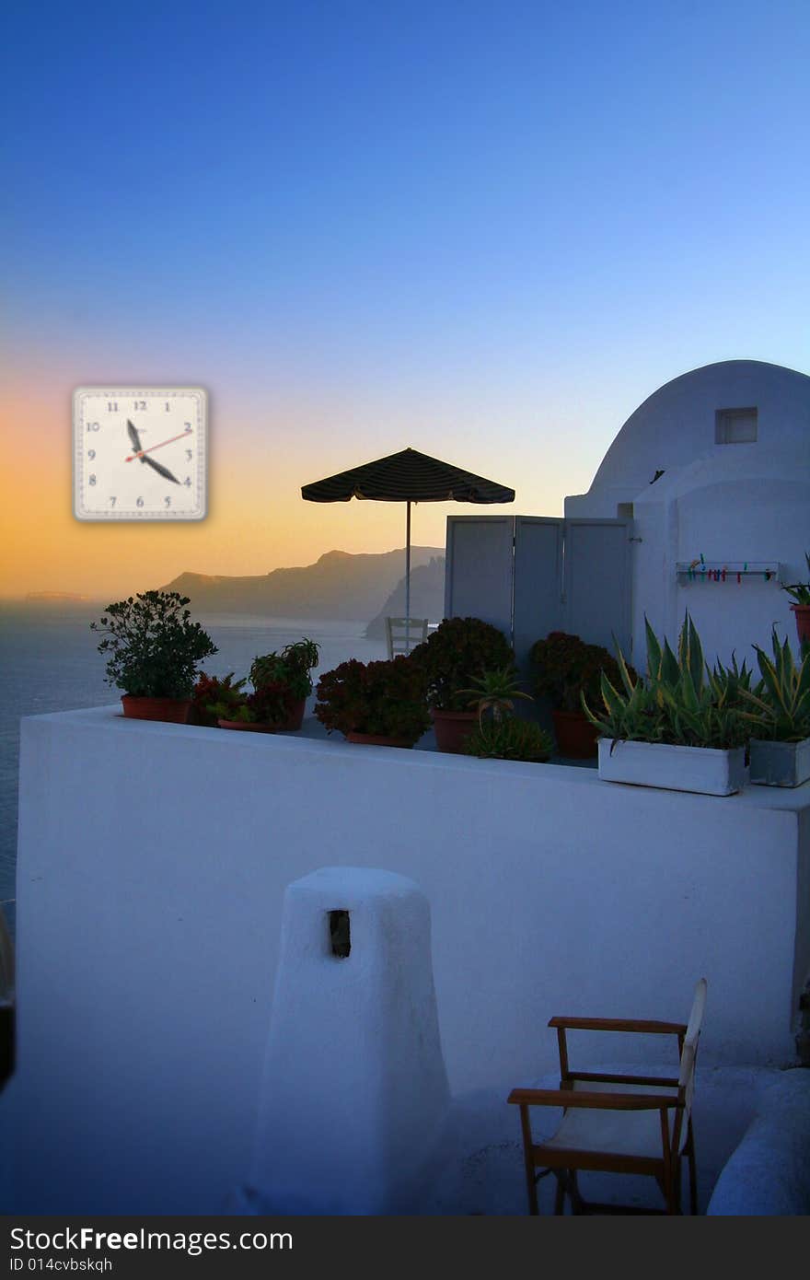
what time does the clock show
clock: 11:21:11
